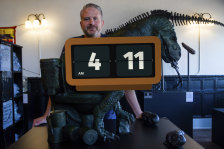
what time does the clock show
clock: 4:11
